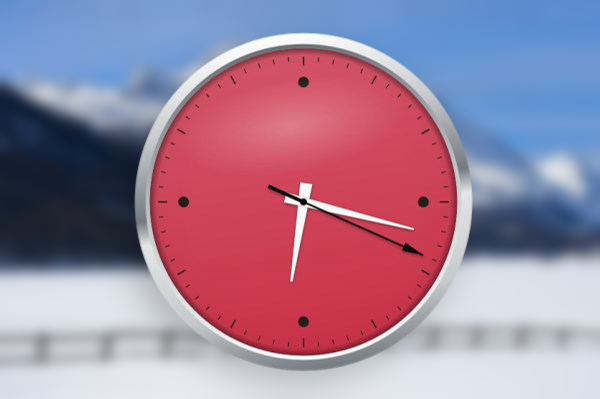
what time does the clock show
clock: 6:17:19
